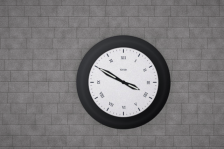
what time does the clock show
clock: 3:50
